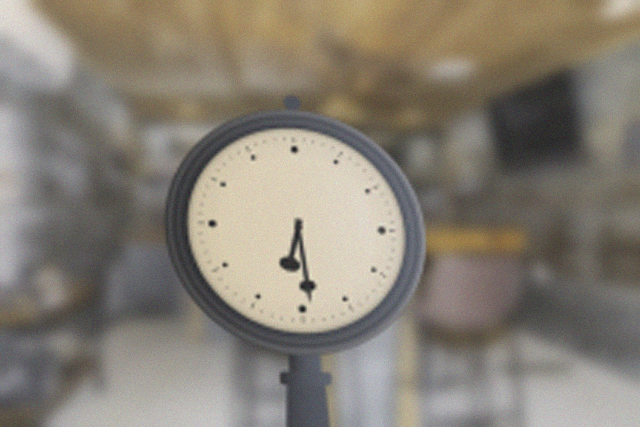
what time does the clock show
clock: 6:29
